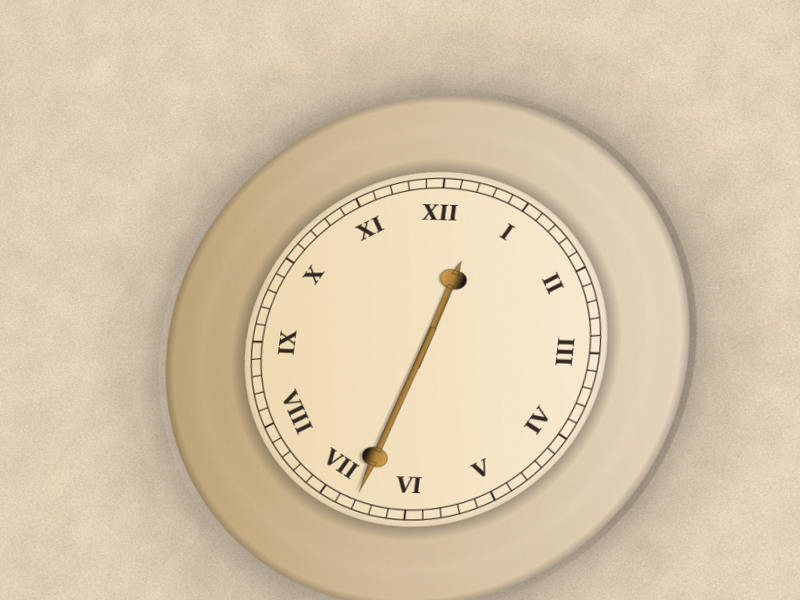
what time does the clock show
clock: 12:33
